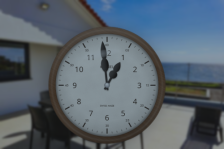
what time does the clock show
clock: 12:59
